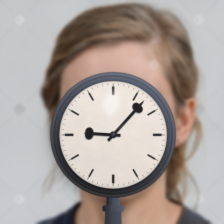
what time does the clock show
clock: 9:07
